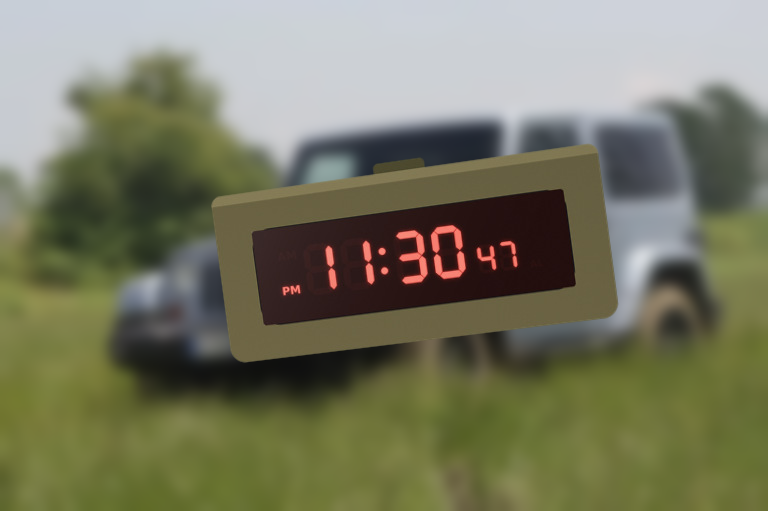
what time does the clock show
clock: 11:30:47
